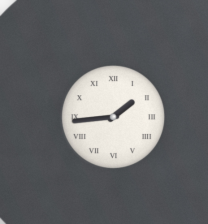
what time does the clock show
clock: 1:44
